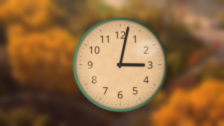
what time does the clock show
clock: 3:02
